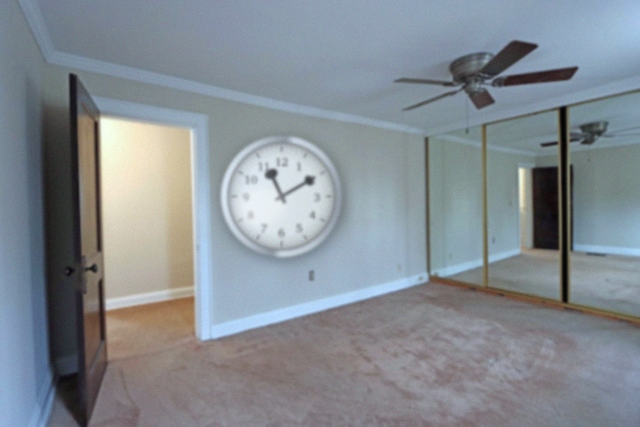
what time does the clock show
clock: 11:10
